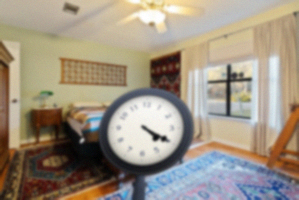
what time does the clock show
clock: 4:20
